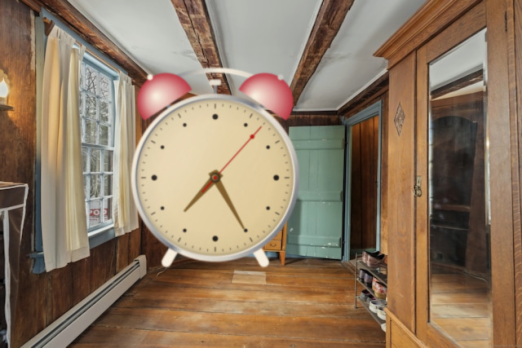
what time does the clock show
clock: 7:25:07
